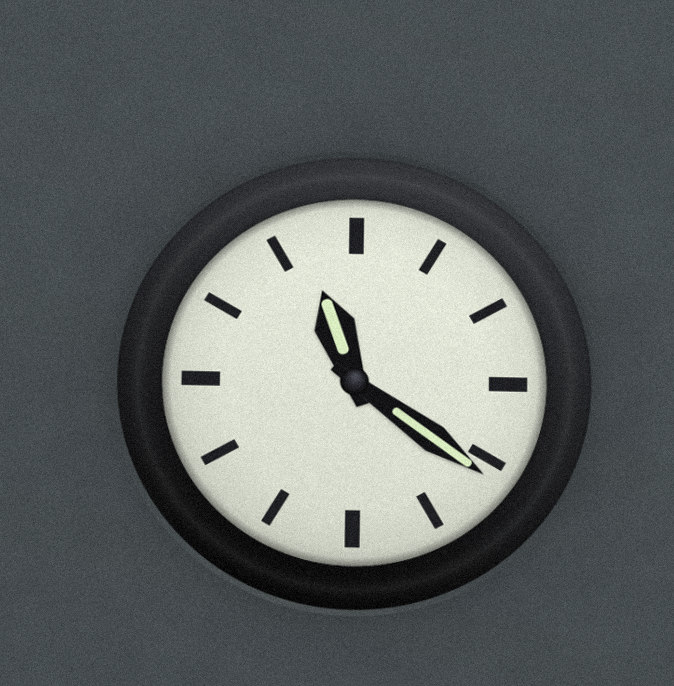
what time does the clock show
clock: 11:21
